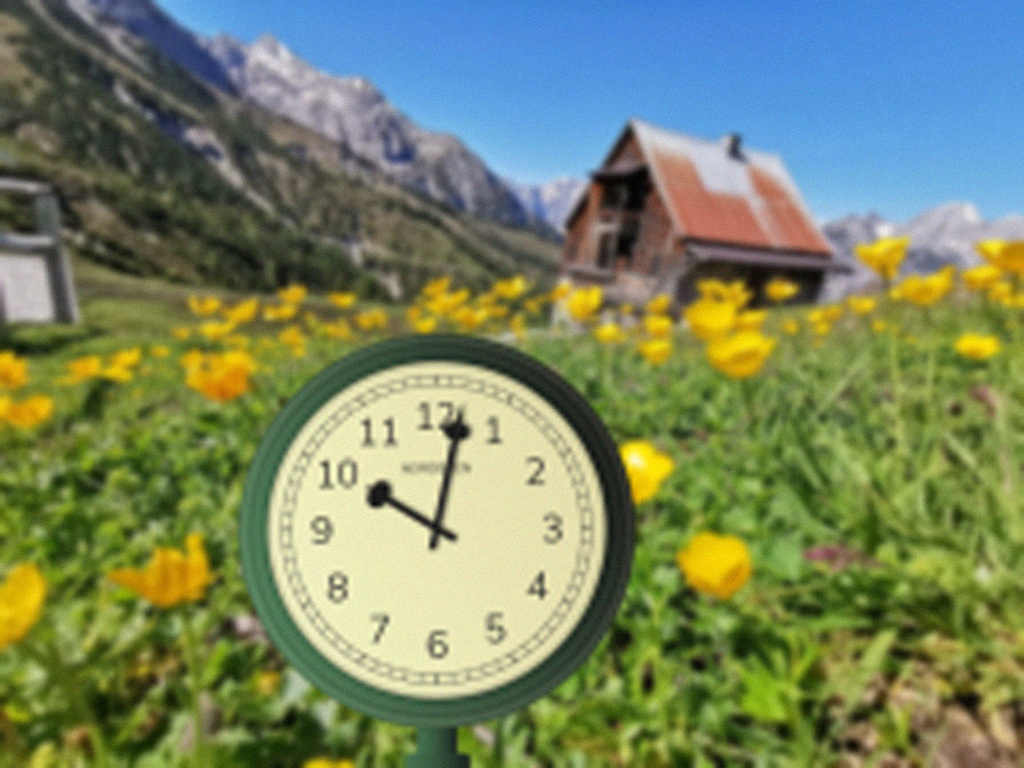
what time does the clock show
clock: 10:02
